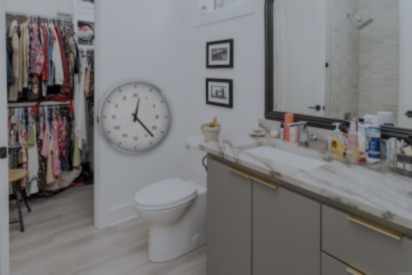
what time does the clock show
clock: 12:23
